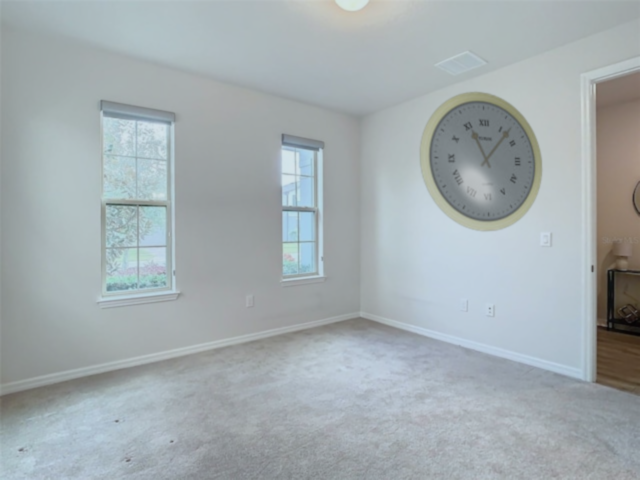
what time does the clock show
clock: 11:07
